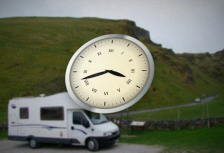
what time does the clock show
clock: 3:42
